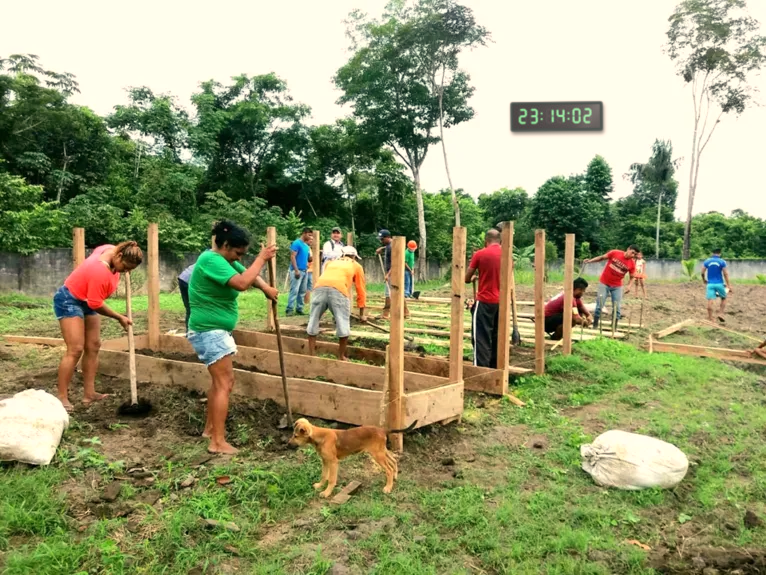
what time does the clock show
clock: 23:14:02
